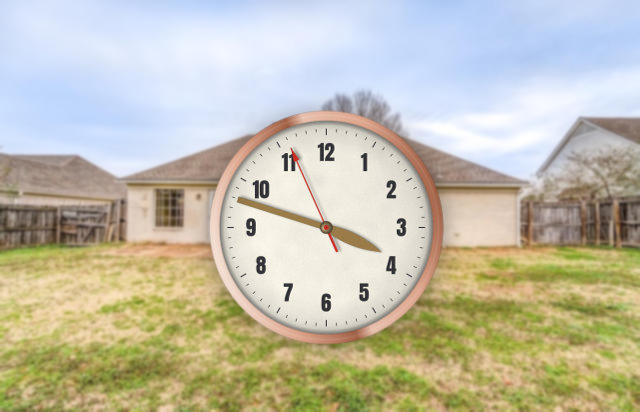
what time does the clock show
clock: 3:47:56
